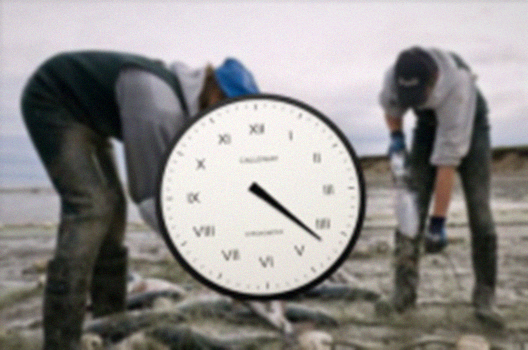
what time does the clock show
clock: 4:22
